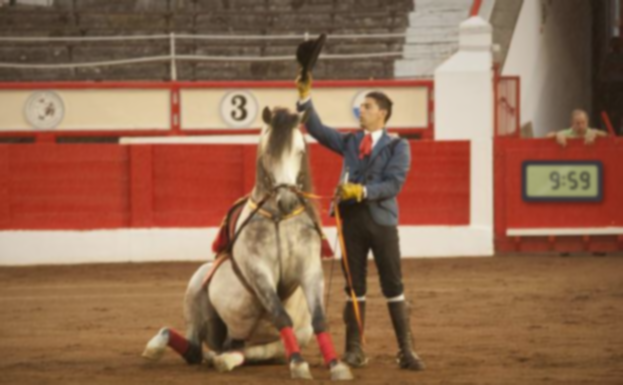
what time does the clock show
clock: 9:59
